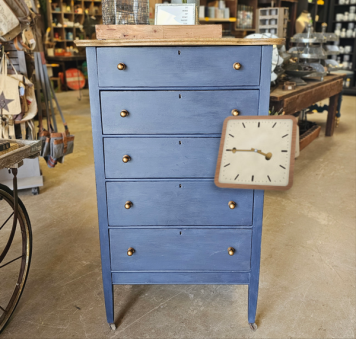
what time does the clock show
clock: 3:45
